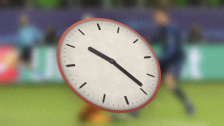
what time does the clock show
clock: 10:24
